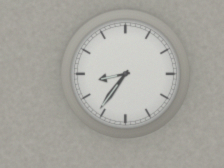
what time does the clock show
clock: 8:36
